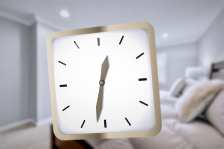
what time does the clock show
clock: 12:32
